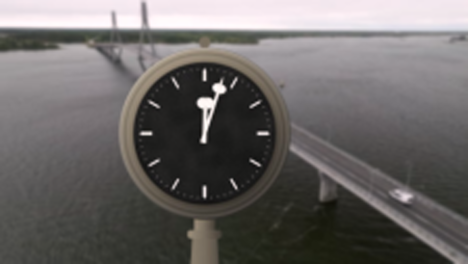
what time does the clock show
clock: 12:03
